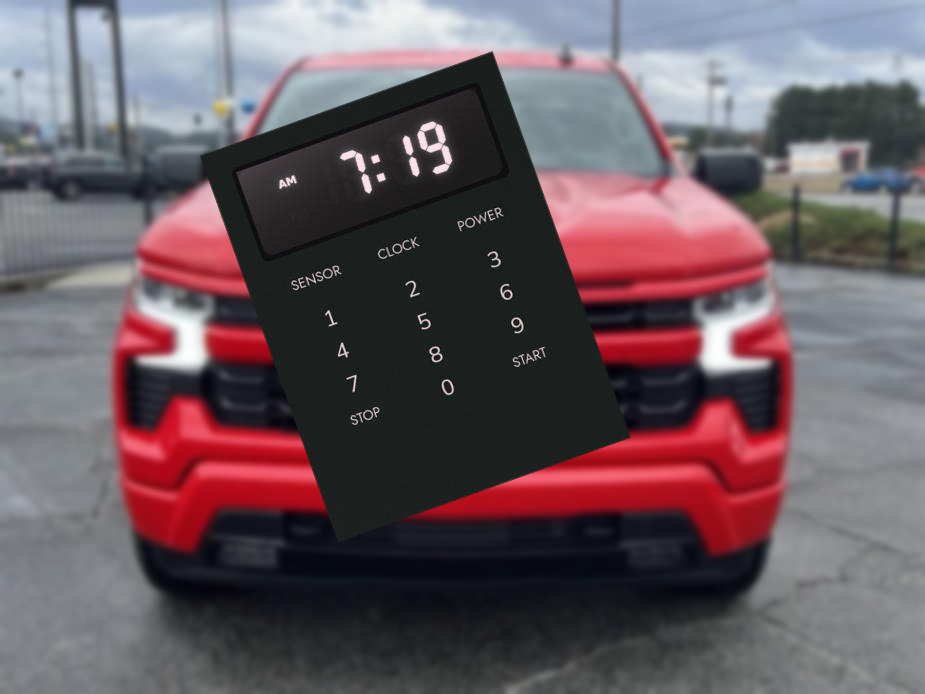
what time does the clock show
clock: 7:19
